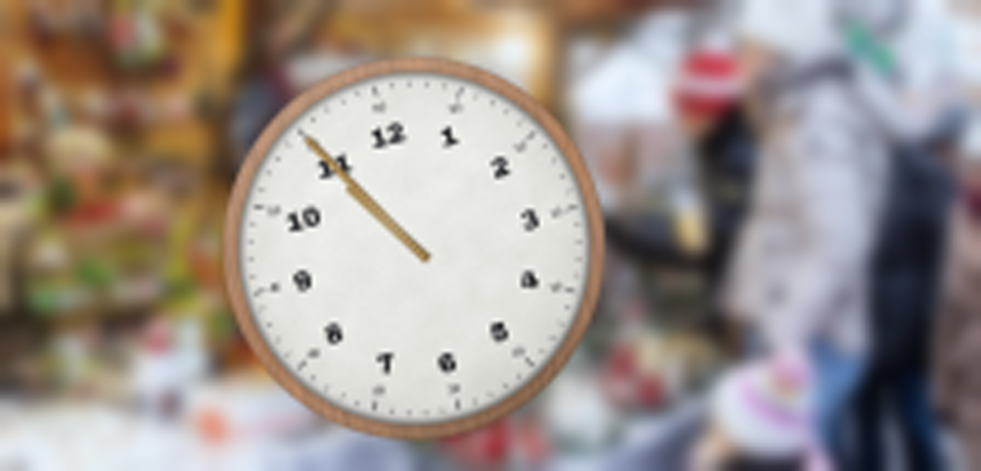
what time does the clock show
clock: 10:55
